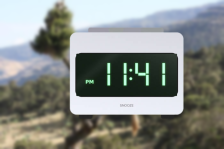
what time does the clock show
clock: 11:41
